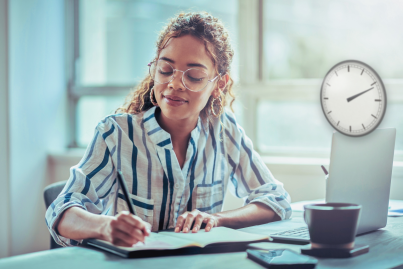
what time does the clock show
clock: 2:11
